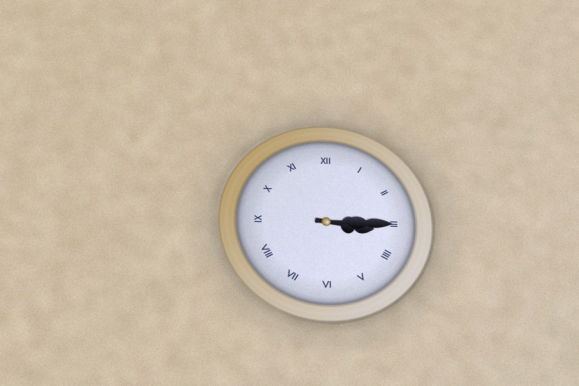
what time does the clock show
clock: 3:15
